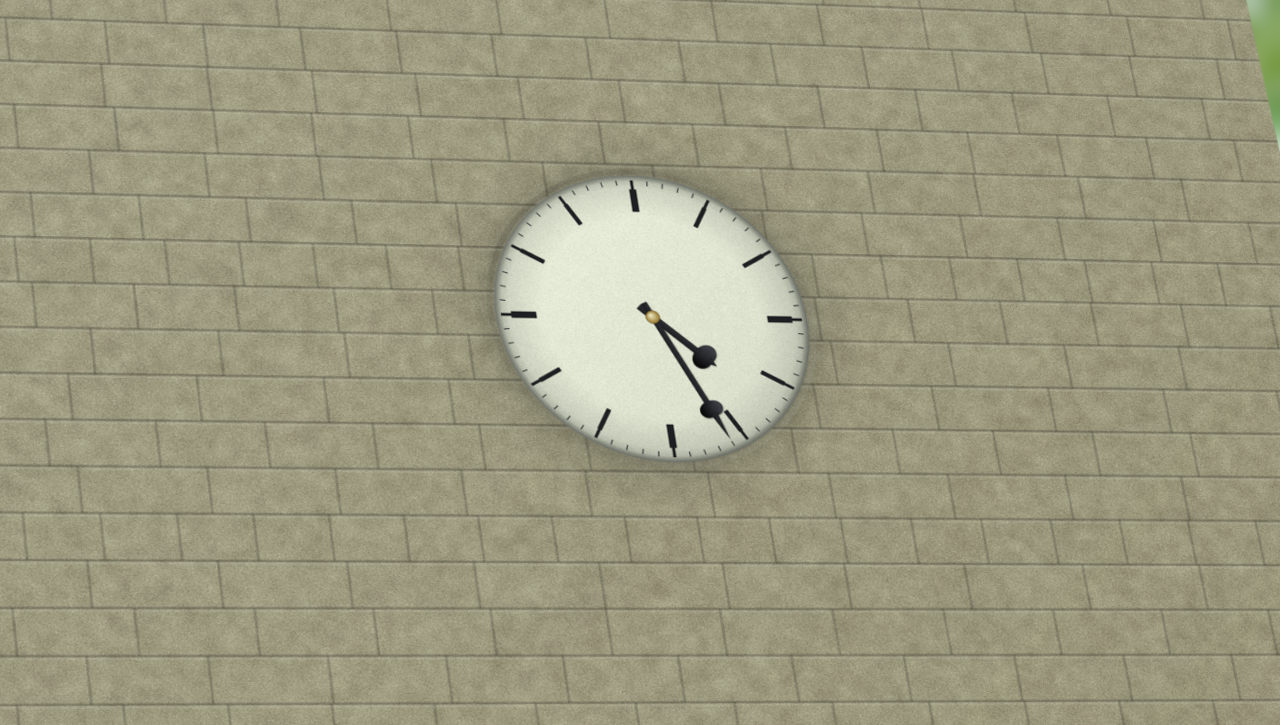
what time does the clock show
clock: 4:26
